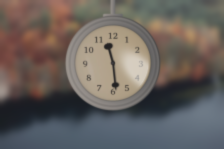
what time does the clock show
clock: 11:29
